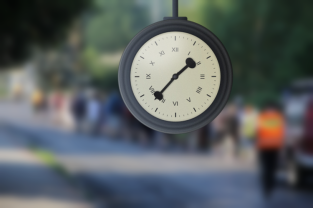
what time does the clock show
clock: 1:37
